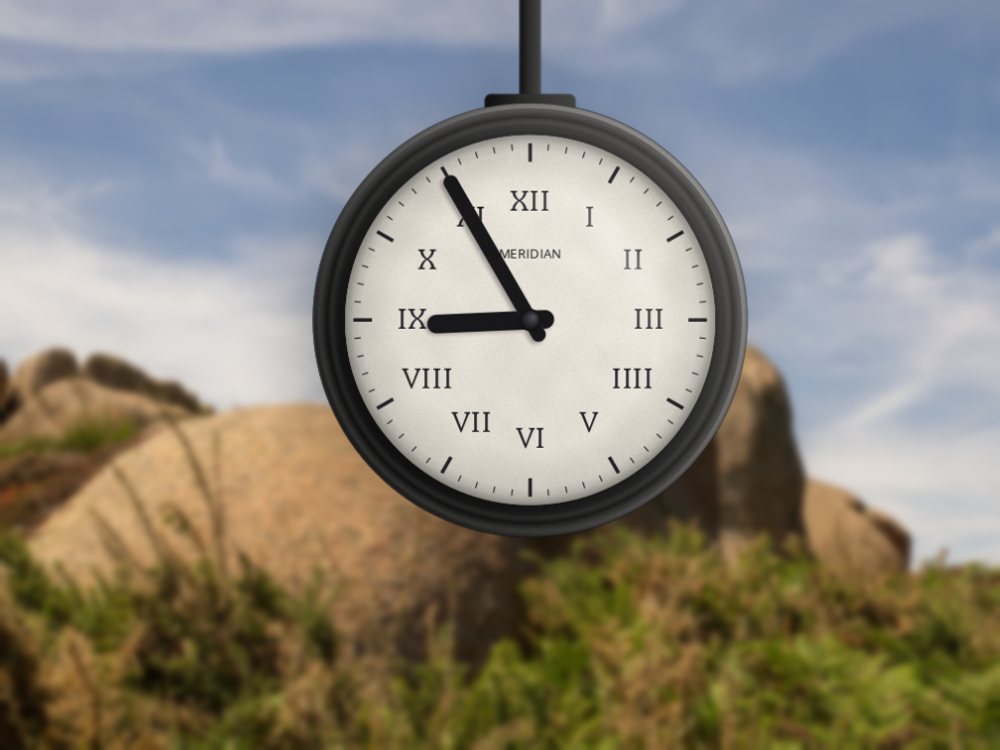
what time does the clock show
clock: 8:55
